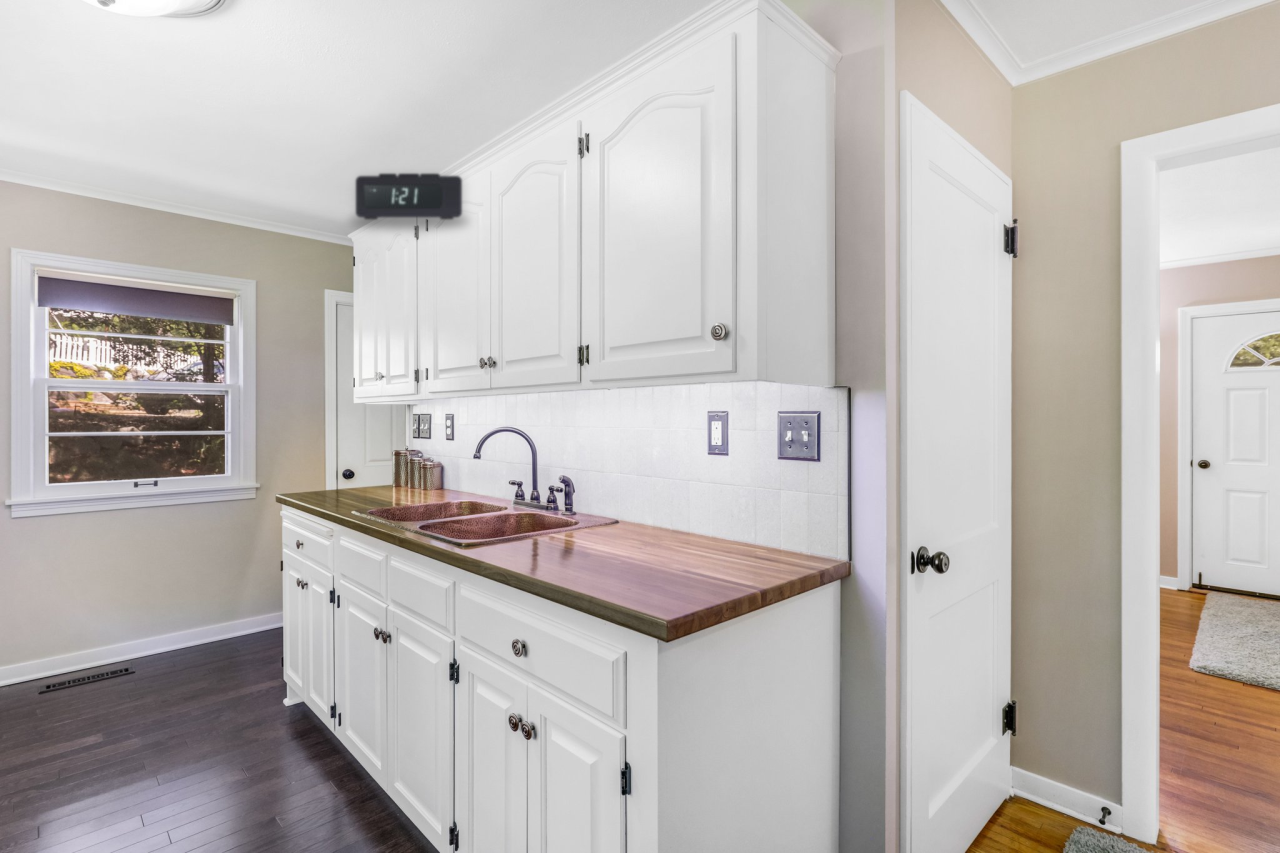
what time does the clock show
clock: 1:21
